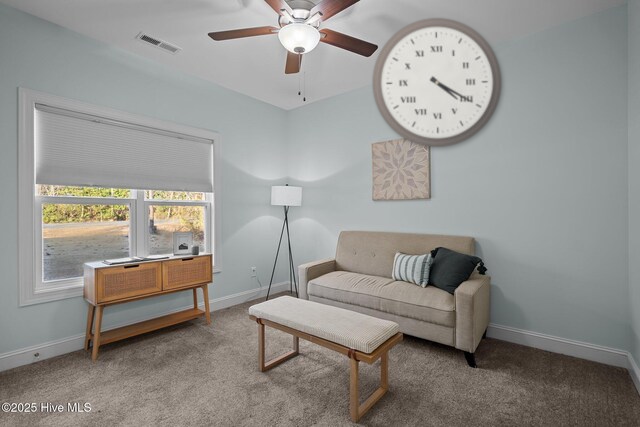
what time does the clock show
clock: 4:20
